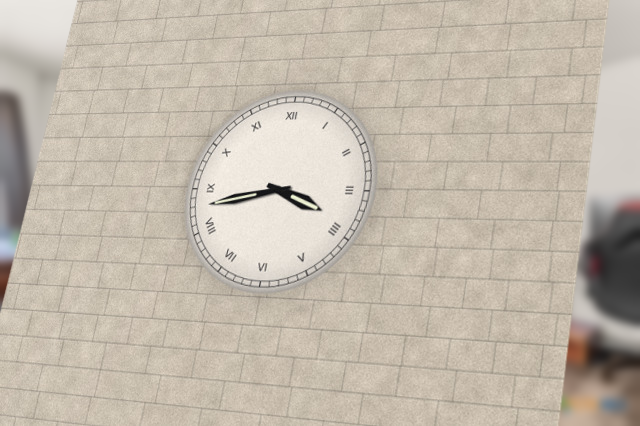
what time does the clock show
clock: 3:43
